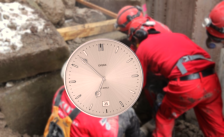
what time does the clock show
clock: 6:53
